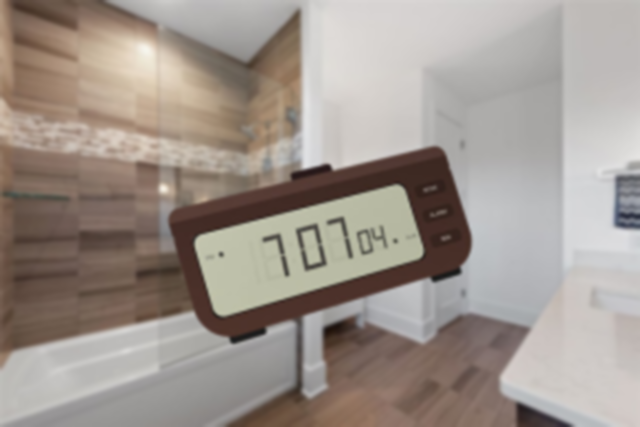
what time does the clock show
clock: 7:07:04
